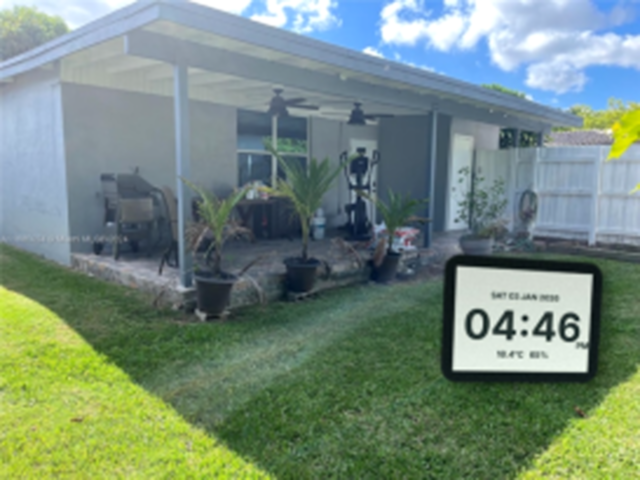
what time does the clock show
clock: 4:46
